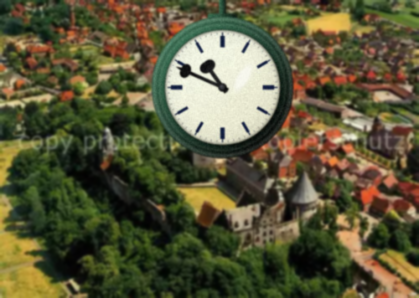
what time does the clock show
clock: 10:49
